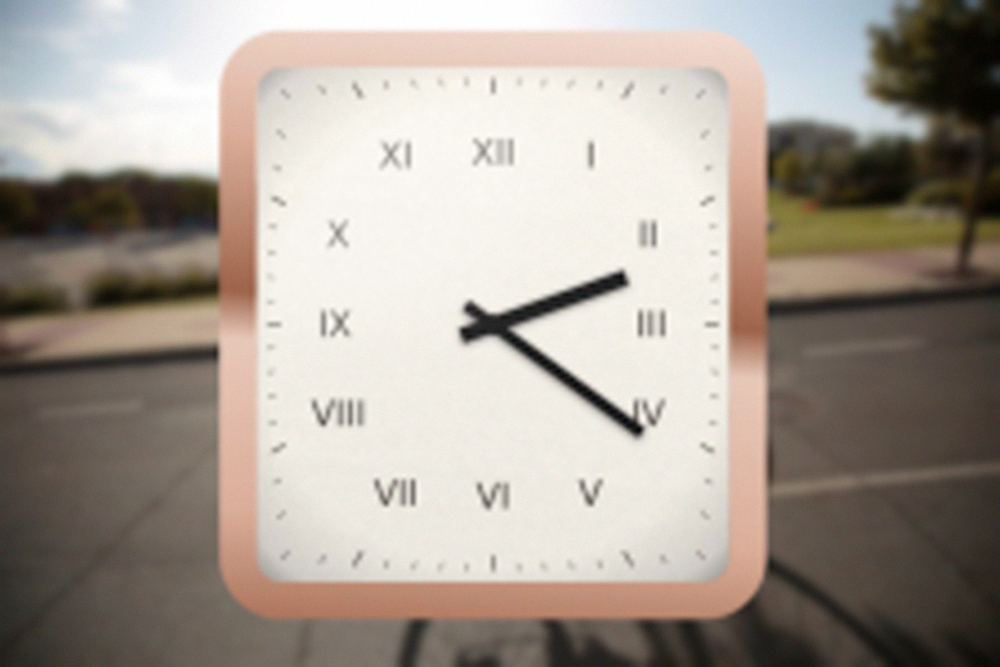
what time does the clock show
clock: 2:21
